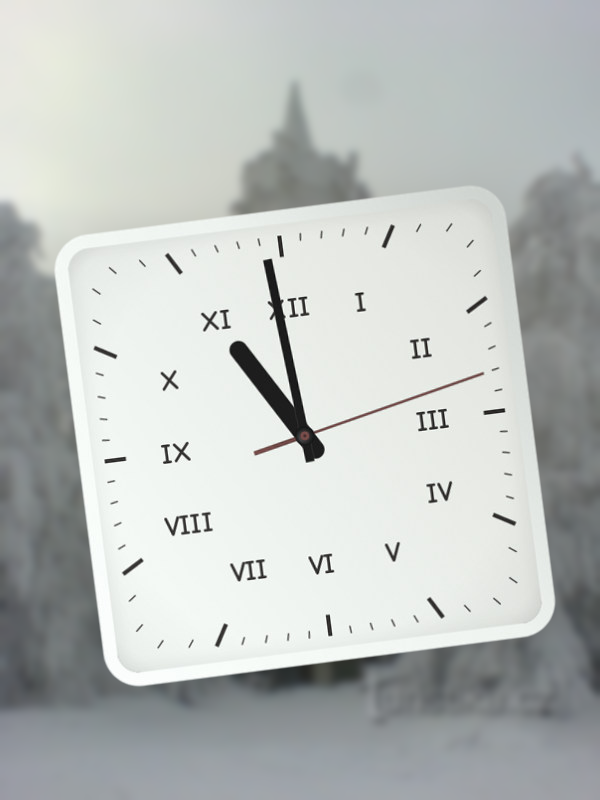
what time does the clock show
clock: 10:59:13
